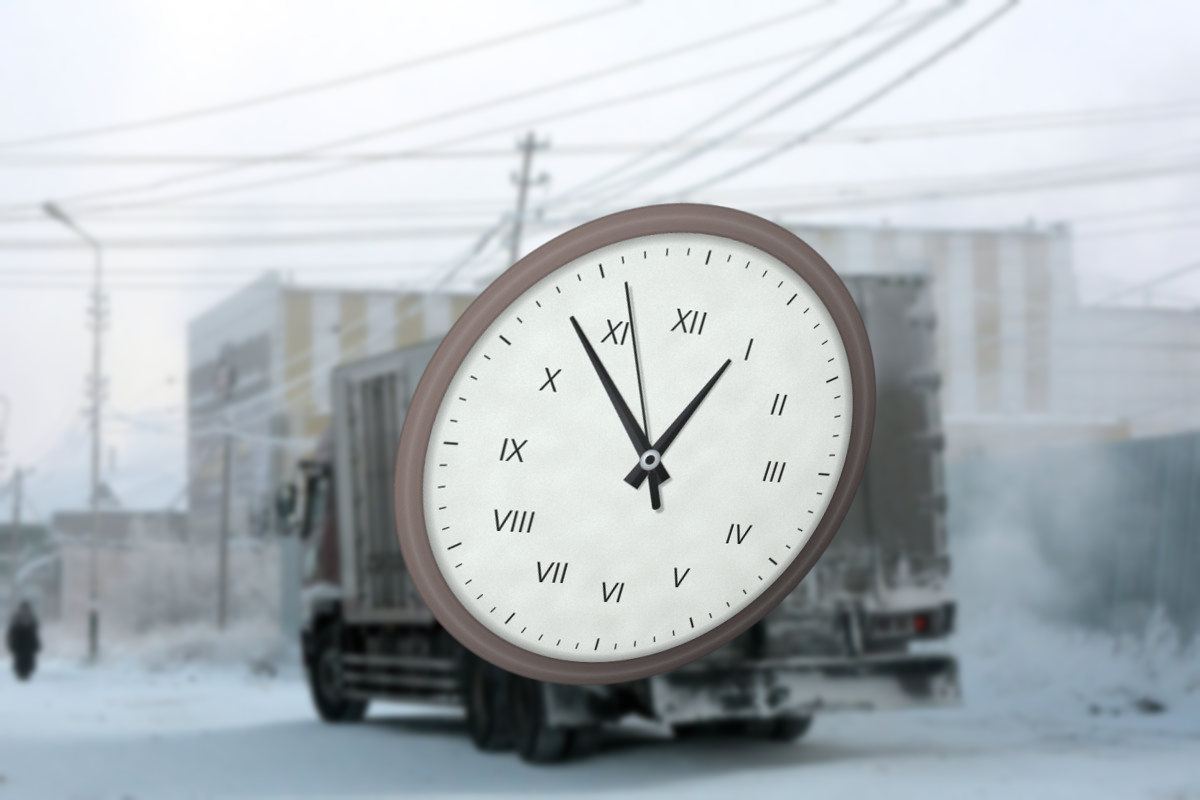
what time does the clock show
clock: 12:52:56
